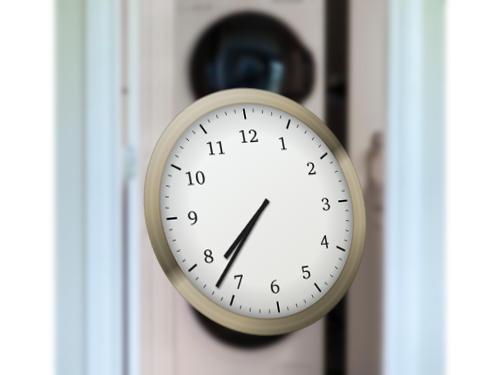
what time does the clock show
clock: 7:37
